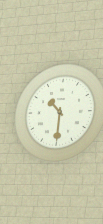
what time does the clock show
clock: 10:30
